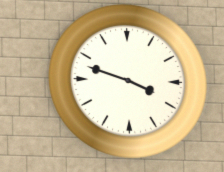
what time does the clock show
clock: 3:48
